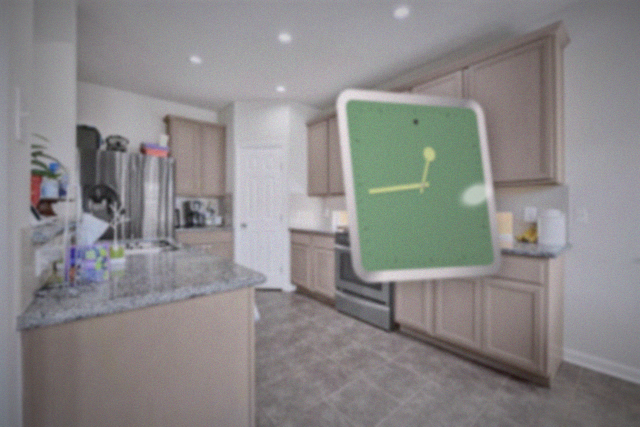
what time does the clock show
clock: 12:44
